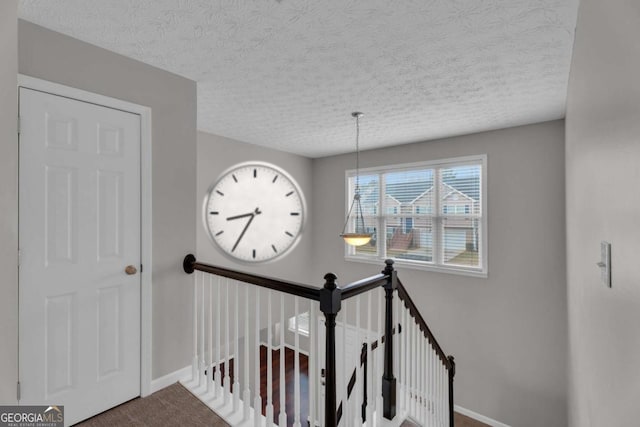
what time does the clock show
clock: 8:35
